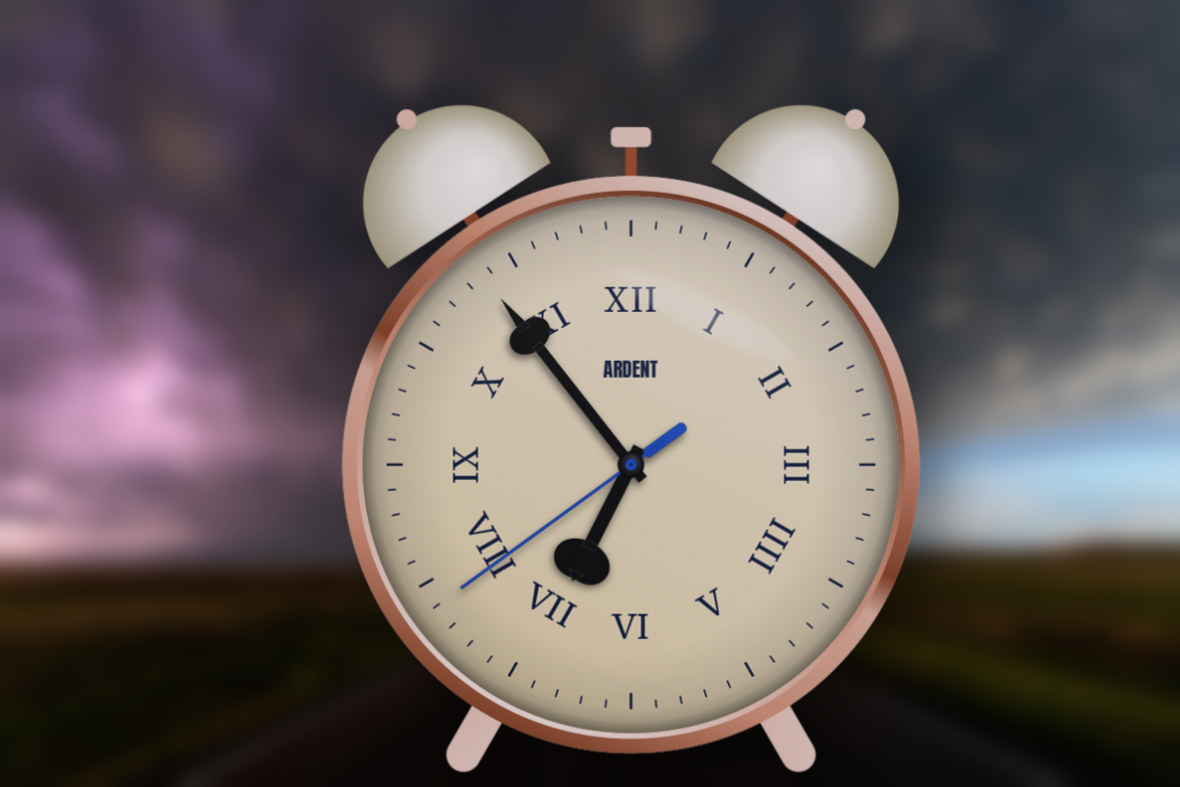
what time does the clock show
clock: 6:53:39
